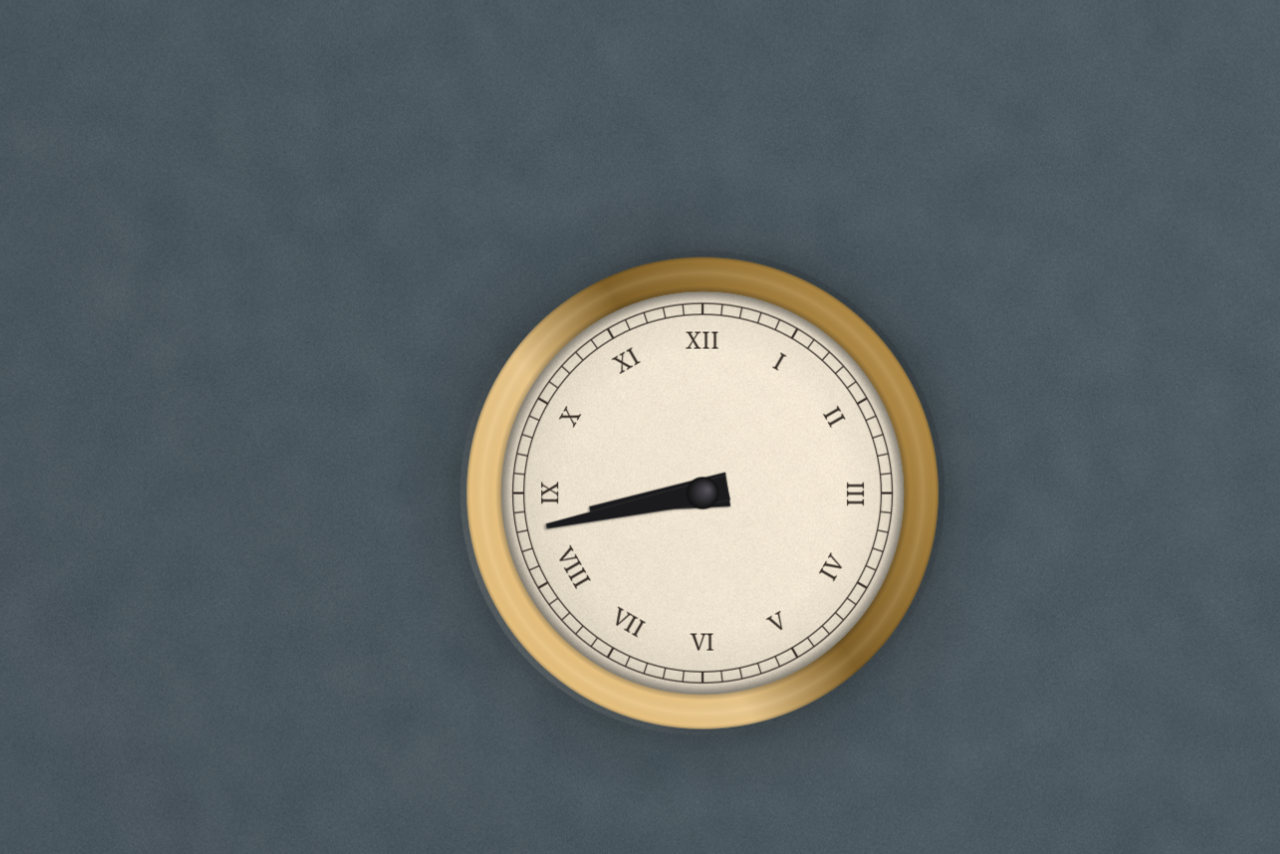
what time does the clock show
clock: 8:43
